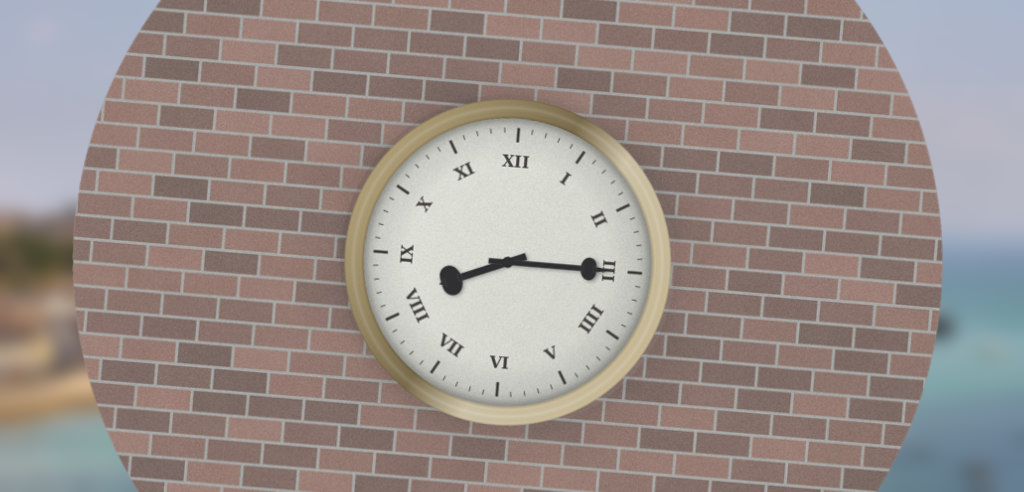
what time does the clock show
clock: 8:15
